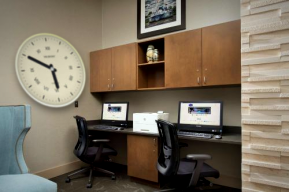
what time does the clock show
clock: 5:50
